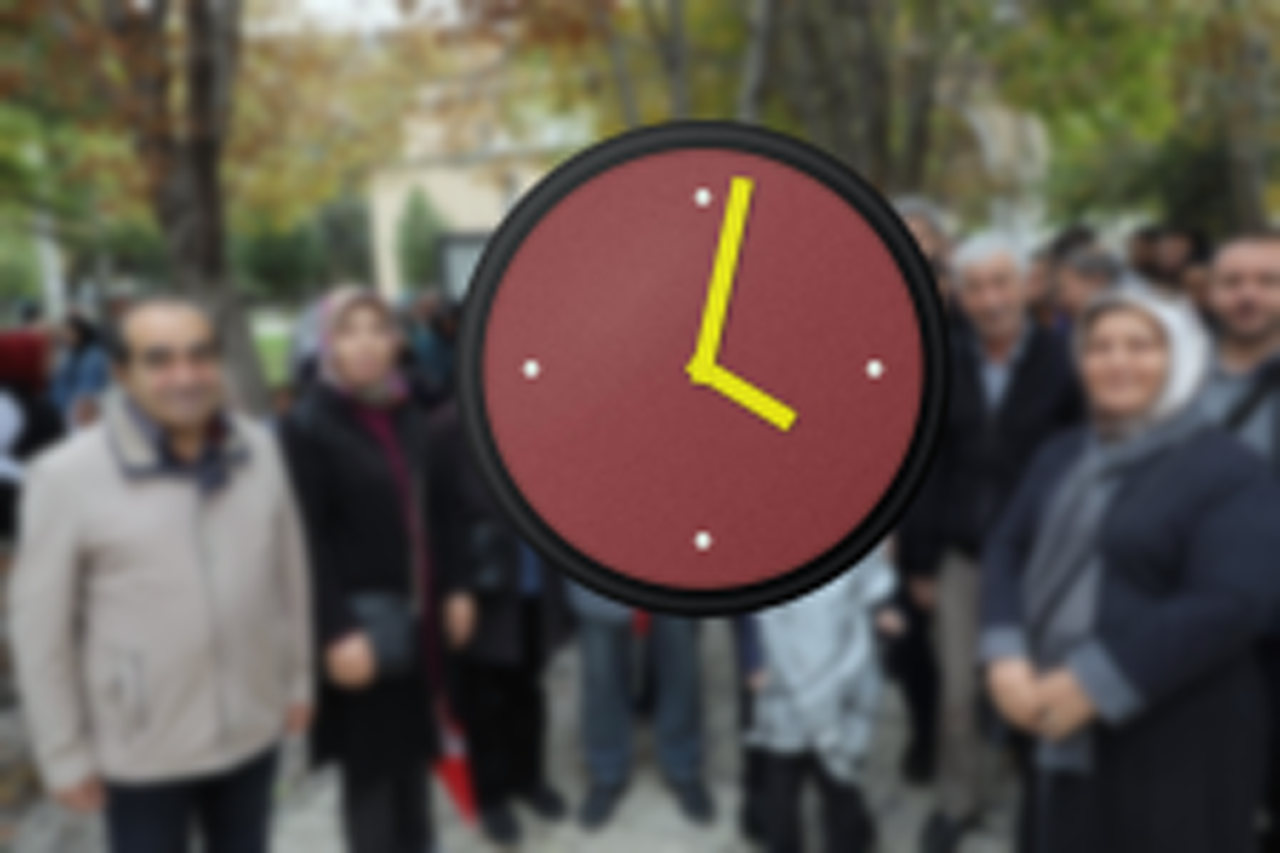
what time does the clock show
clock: 4:02
